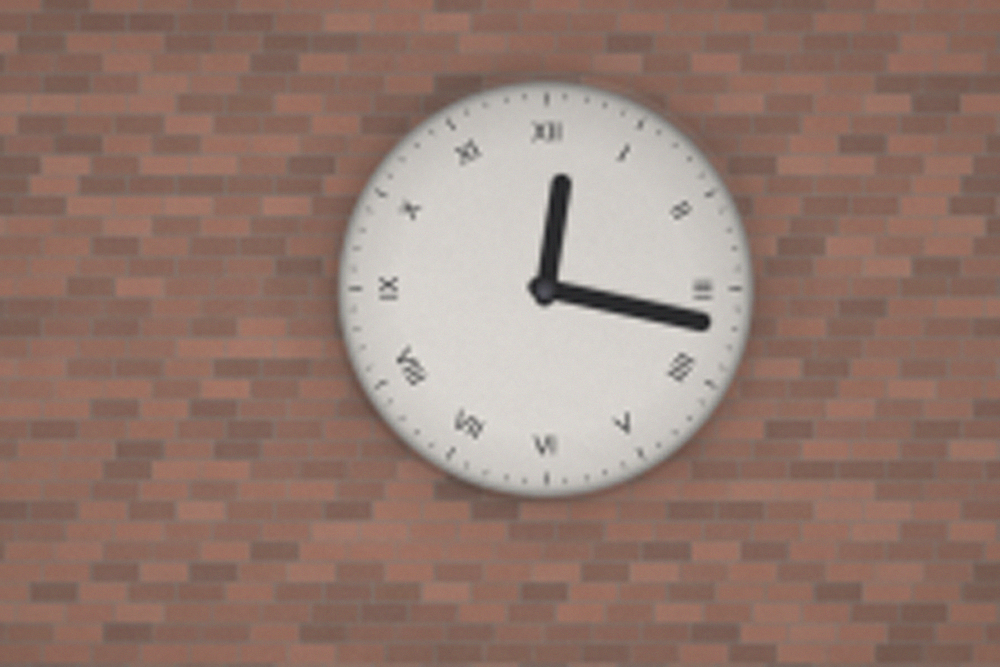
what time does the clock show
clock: 12:17
